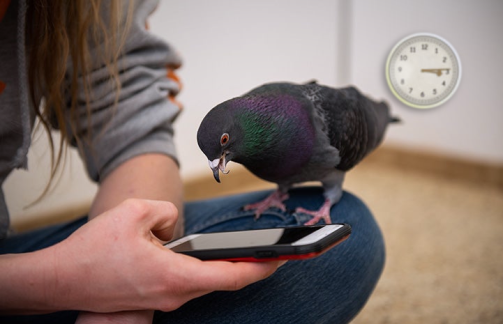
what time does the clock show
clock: 3:14
